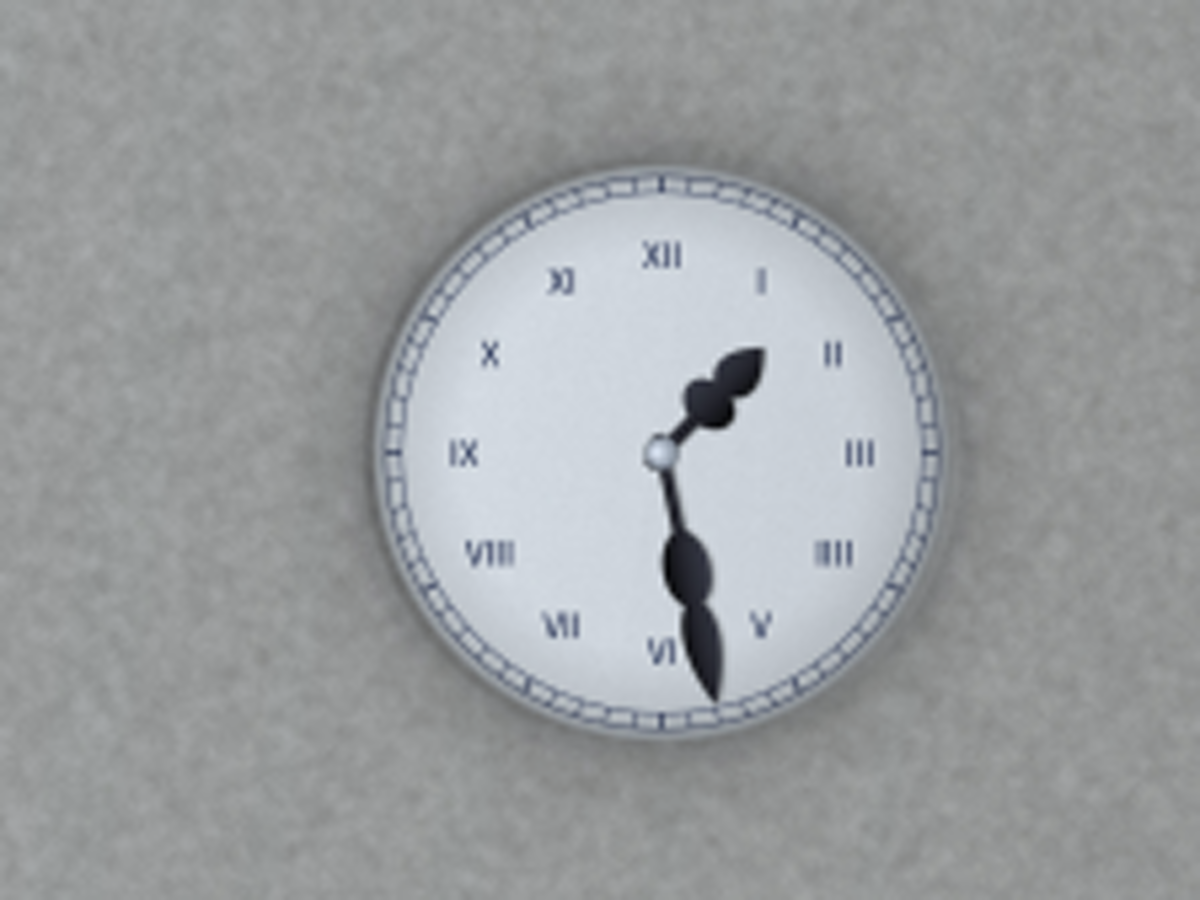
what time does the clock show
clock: 1:28
